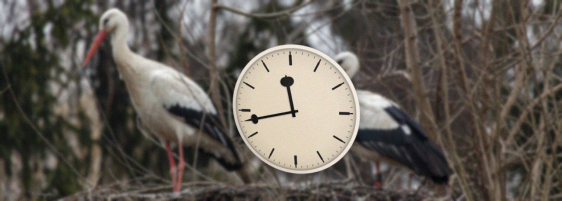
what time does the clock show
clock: 11:43
